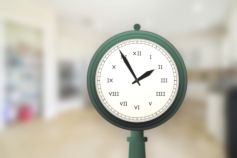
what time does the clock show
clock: 1:55
